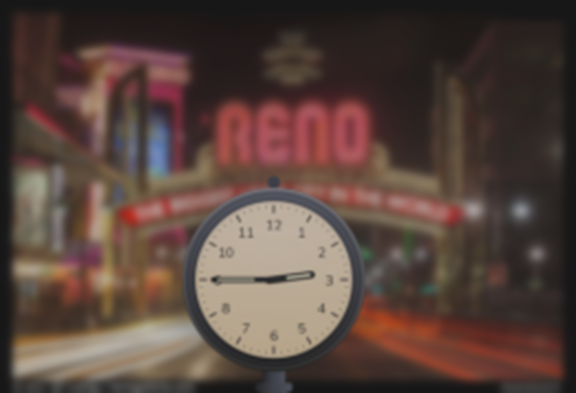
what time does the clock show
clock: 2:45
